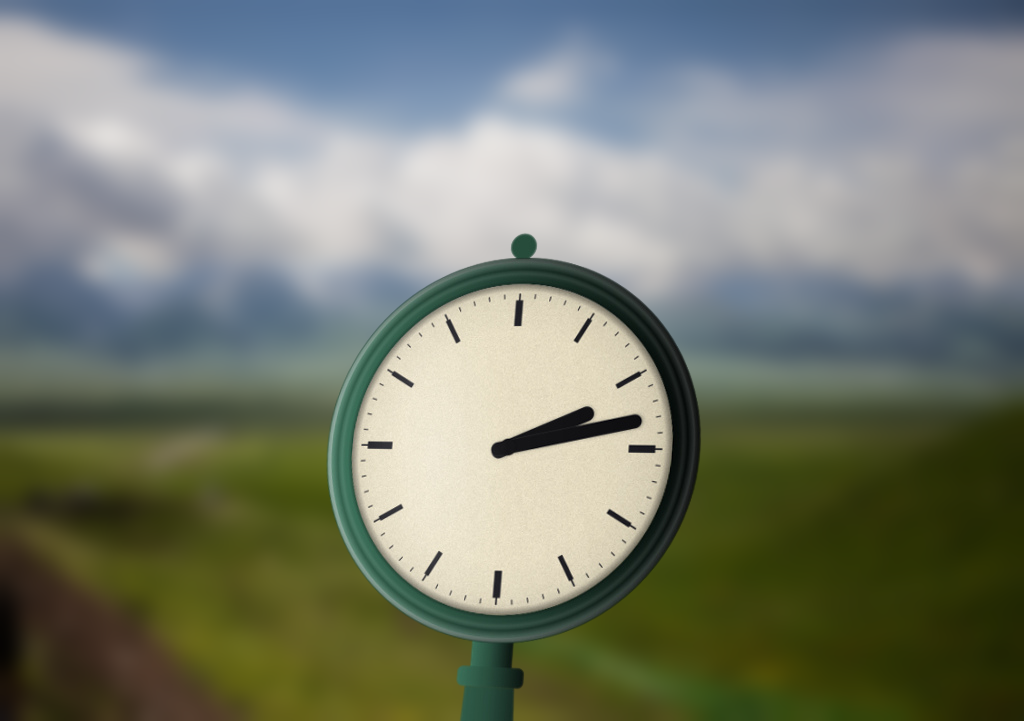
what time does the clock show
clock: 2:13
